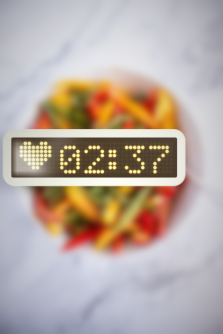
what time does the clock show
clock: 2:37
